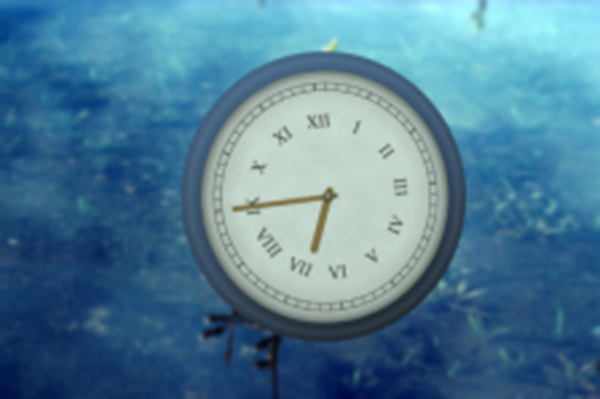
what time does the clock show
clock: 6:45
